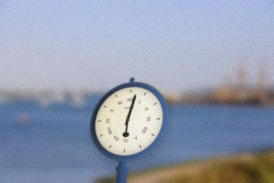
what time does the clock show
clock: 6:02
